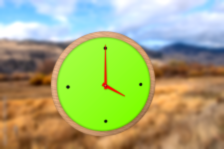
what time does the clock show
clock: 4:00
